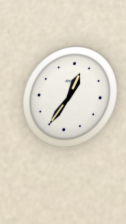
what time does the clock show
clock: 12:35
